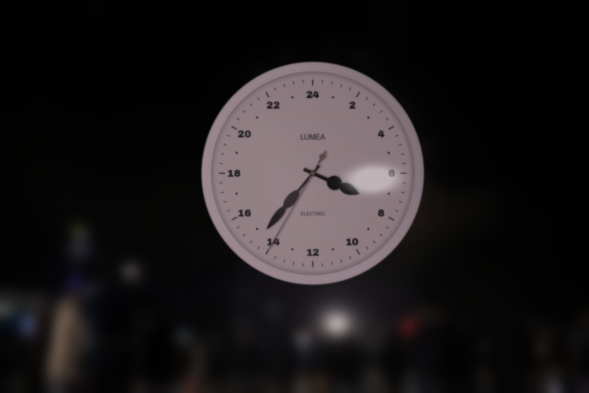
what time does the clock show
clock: 7:36:35
